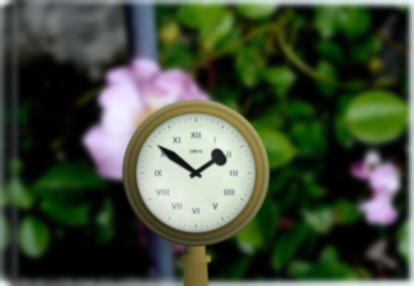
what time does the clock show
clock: 1:51
